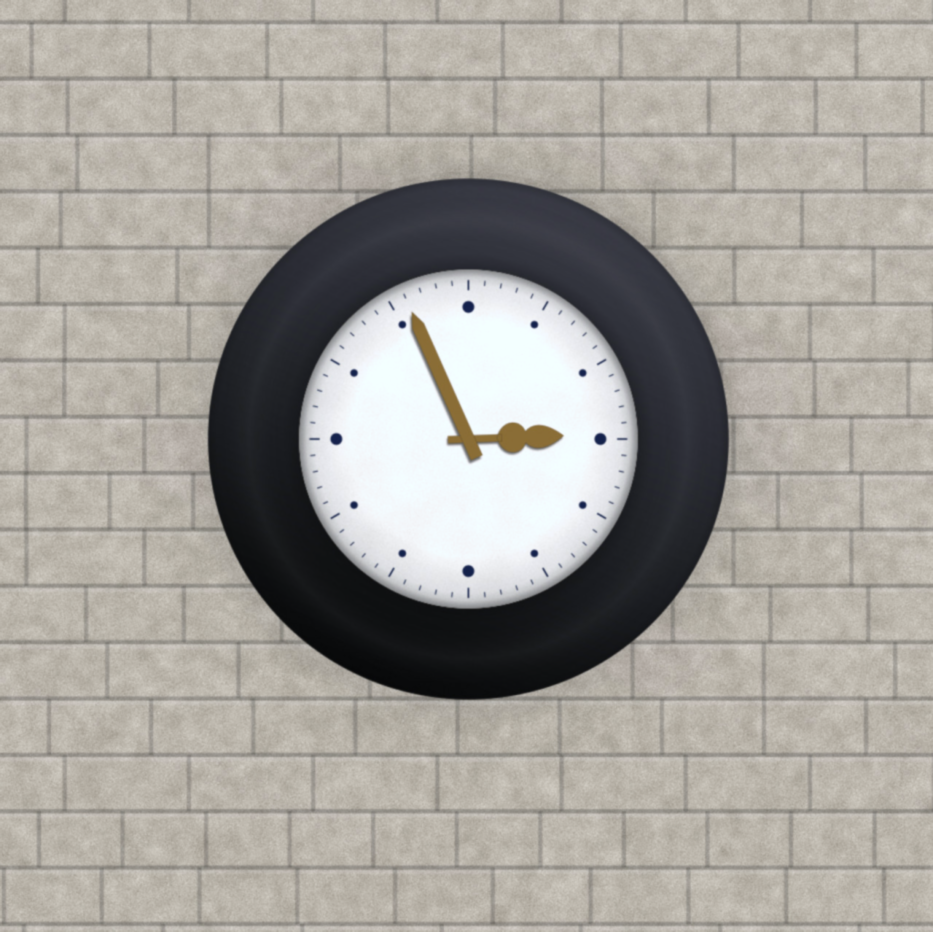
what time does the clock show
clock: 2:56
